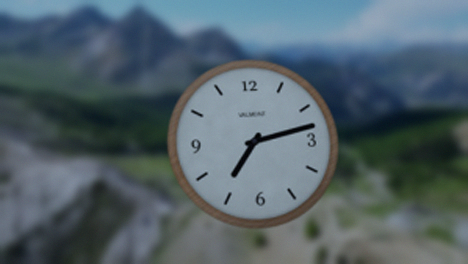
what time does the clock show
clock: 7:13
